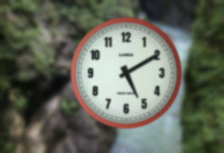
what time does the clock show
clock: 5:10
